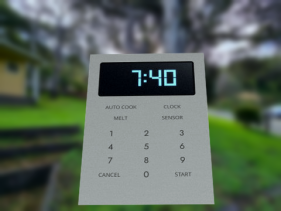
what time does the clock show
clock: 7:40
